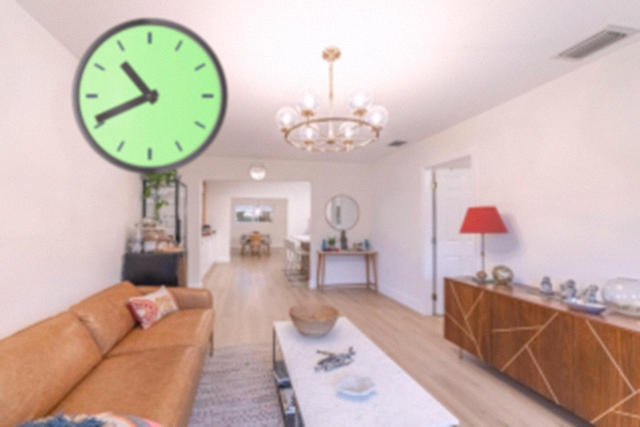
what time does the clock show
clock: 10:41
